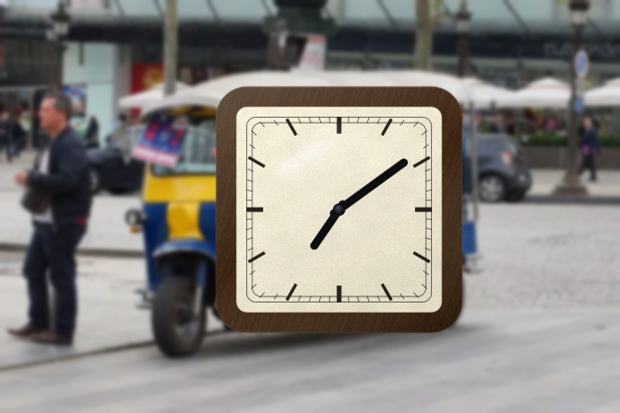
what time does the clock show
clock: 7:09
